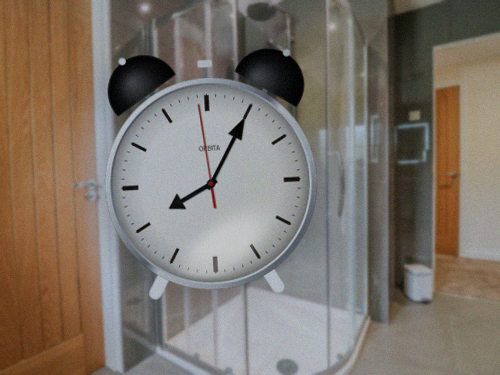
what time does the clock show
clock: 8:04:59
